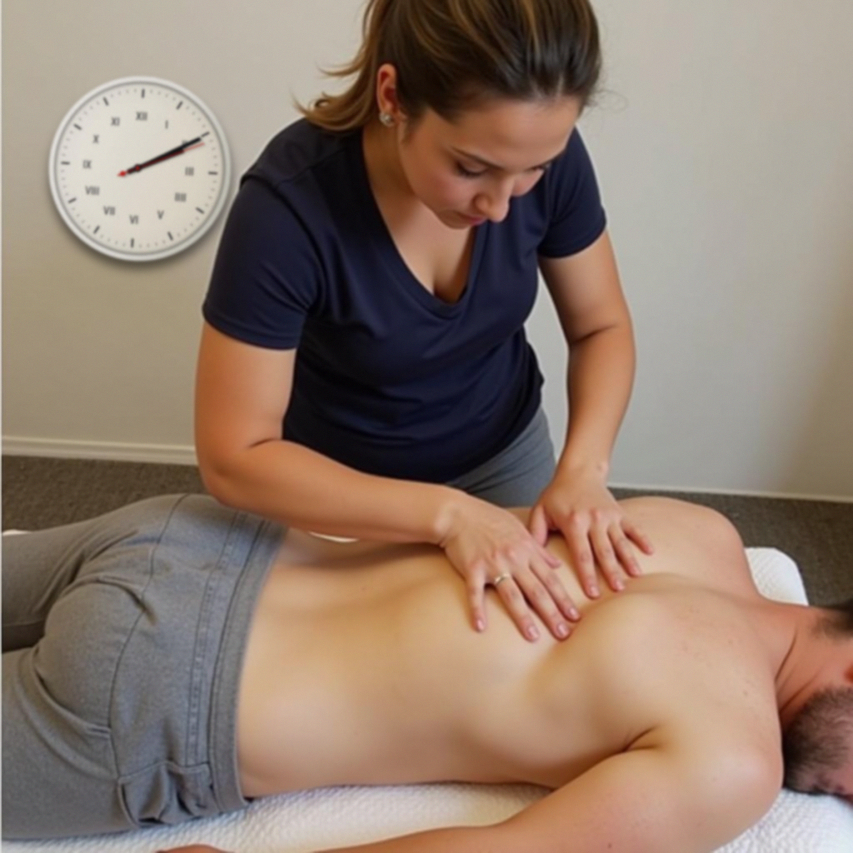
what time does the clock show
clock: 2:10:11
